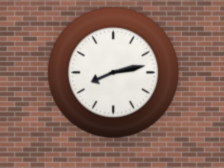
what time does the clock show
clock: 8:13
